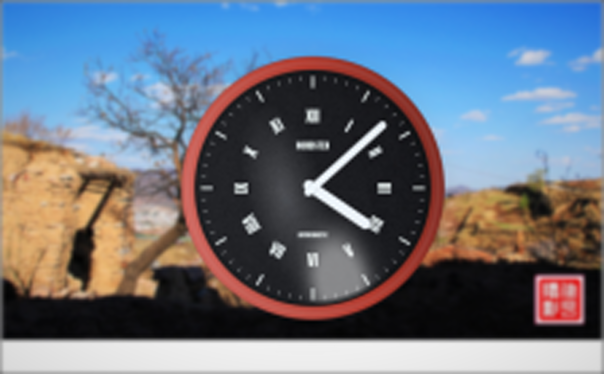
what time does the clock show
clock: 4:08
